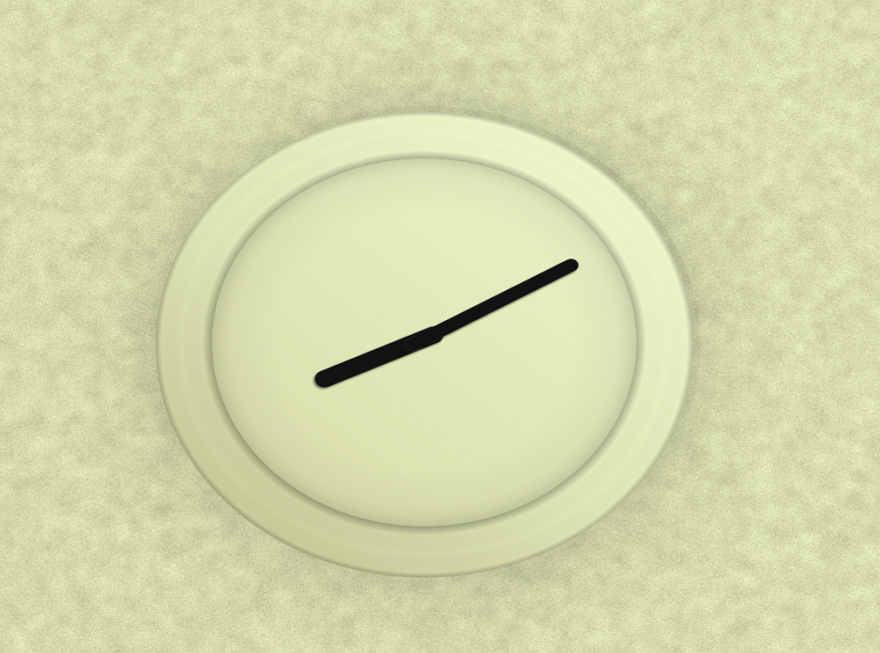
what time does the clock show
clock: 8:10
